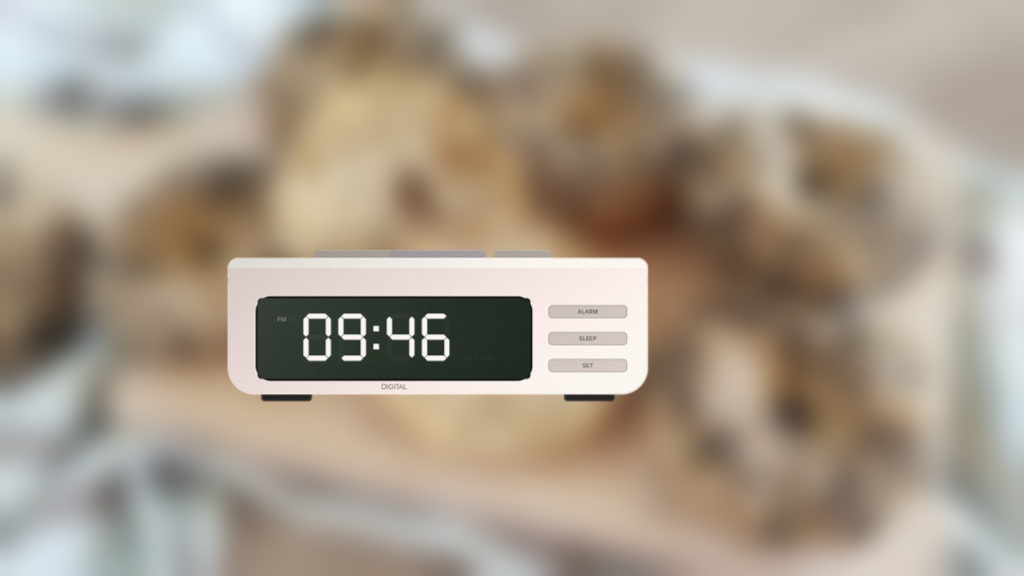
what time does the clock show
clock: 9:46
